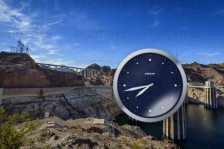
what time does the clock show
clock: 7:43
